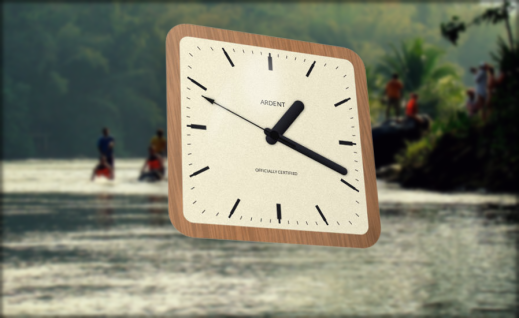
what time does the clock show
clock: 1:18:49
